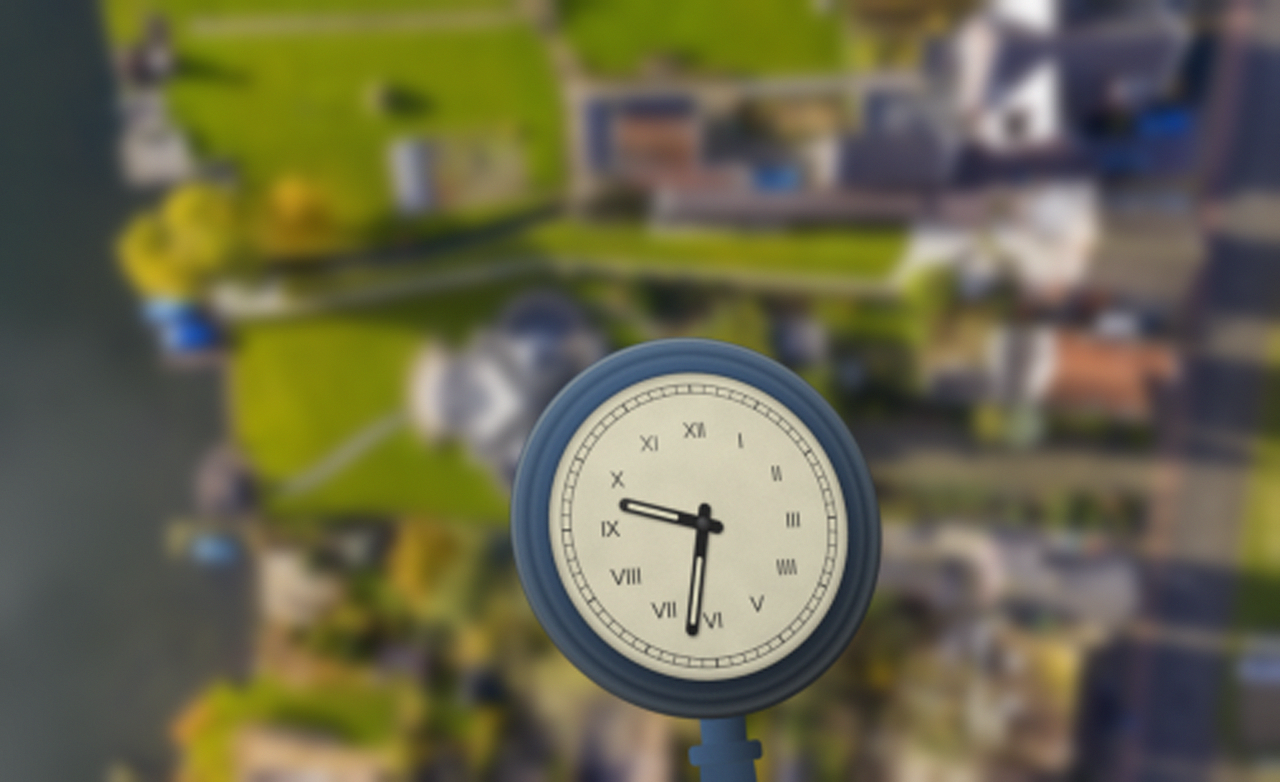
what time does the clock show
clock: 9:32
